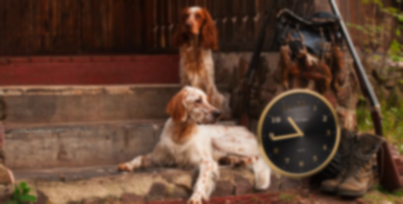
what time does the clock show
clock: 10:44
